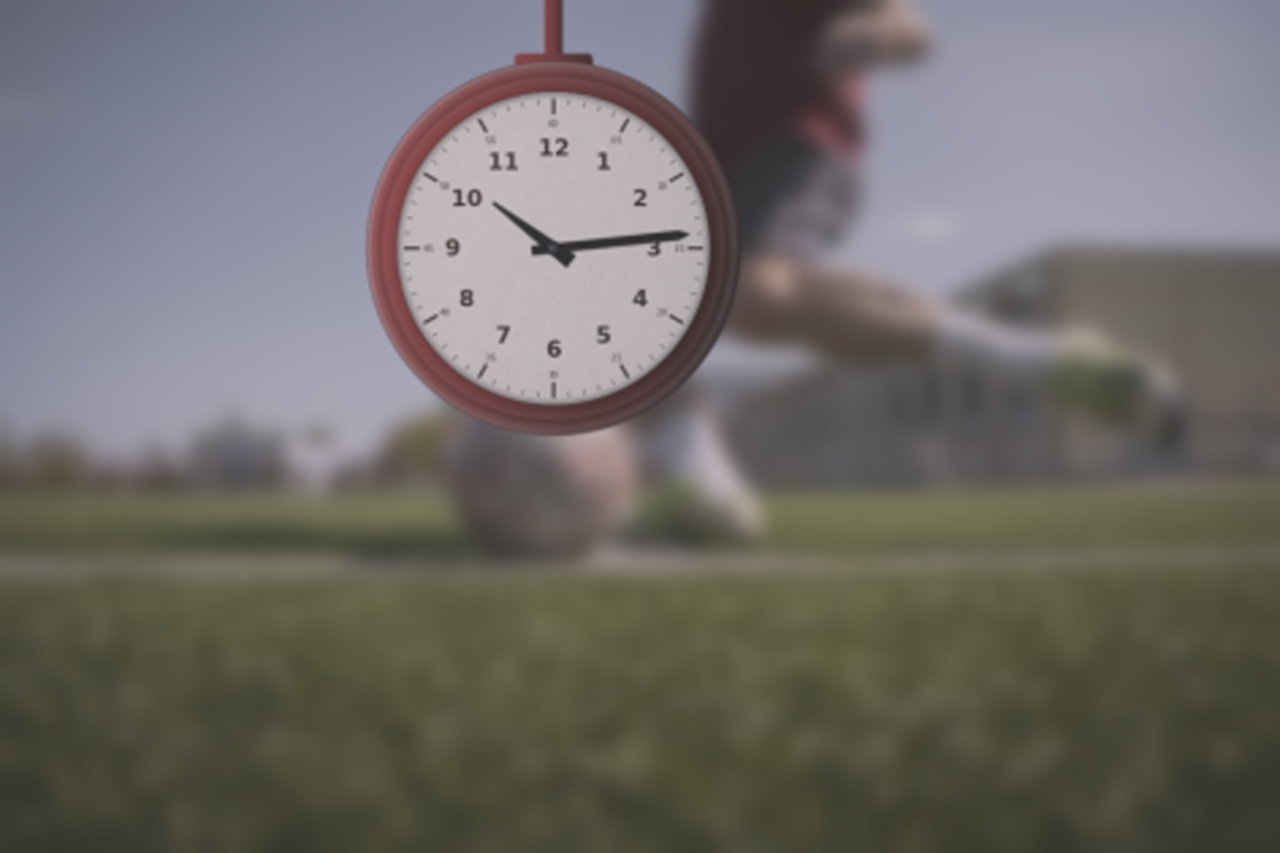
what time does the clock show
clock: 10:14
